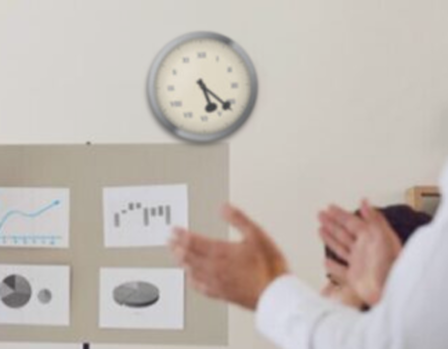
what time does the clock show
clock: 5:22
